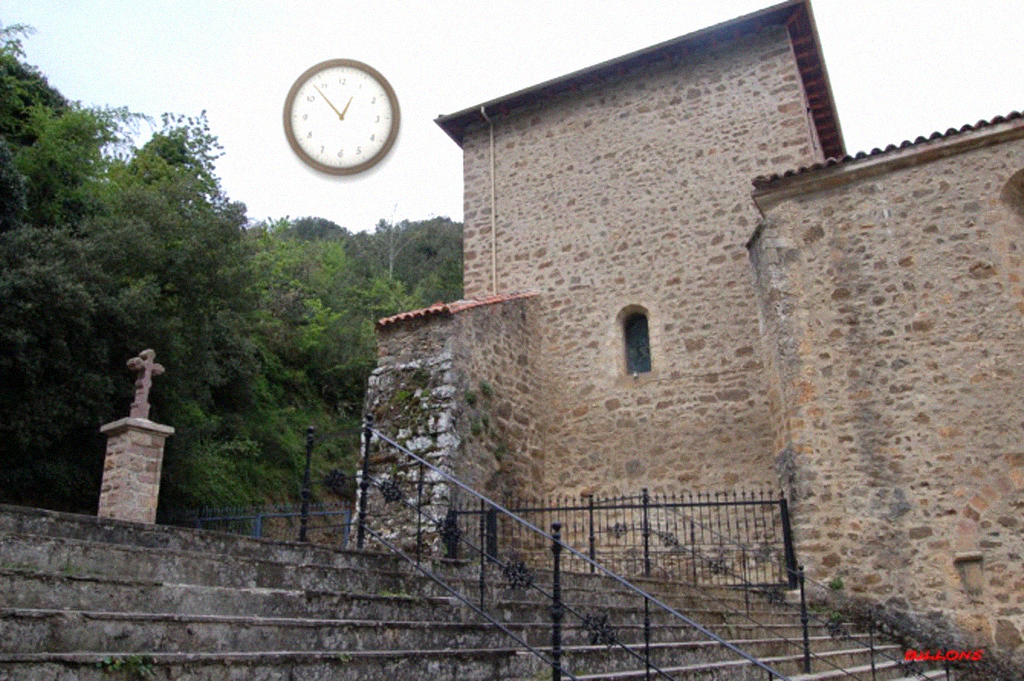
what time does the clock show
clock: 12:53
